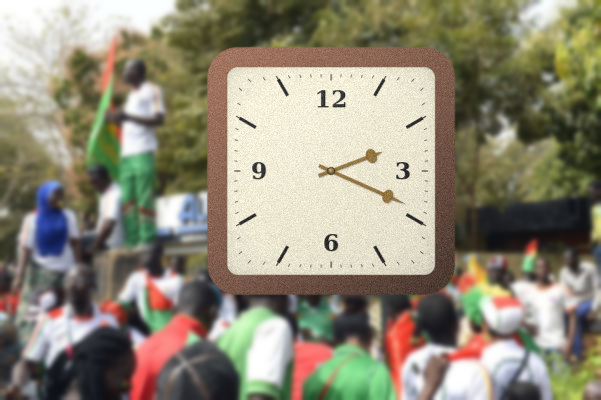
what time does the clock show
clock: 2:19
